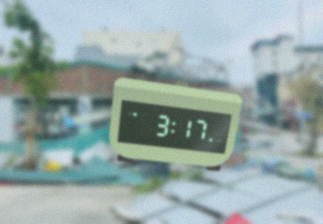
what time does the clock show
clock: 3:17
